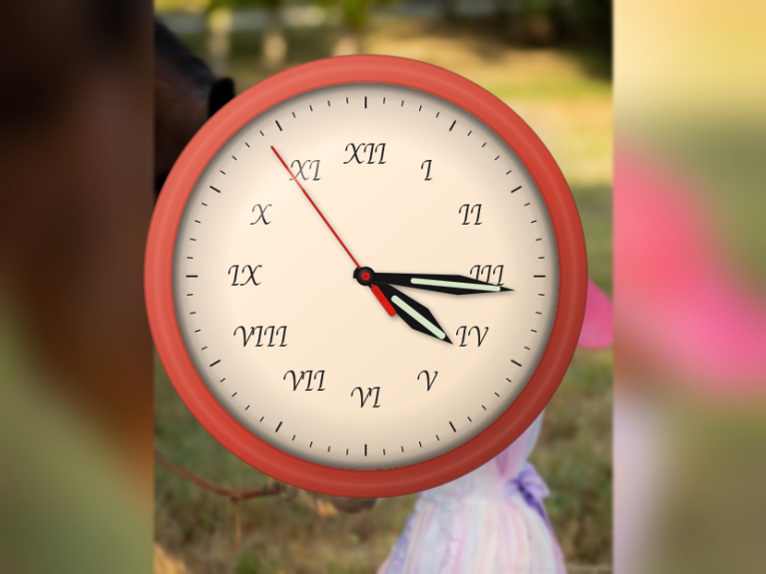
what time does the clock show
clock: 4:15:54
